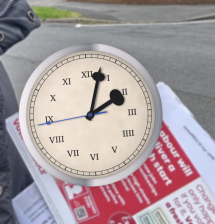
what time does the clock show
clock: 2:02:44
